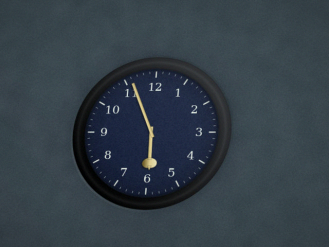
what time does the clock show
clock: 5:56
